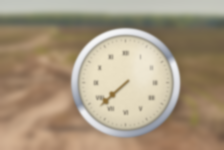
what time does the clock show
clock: 7:38
